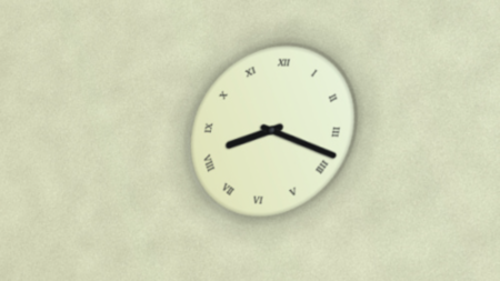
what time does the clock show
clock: 8:18
